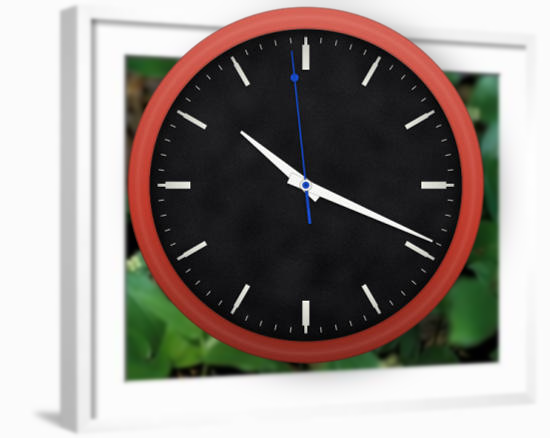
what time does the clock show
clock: 10:18:59
